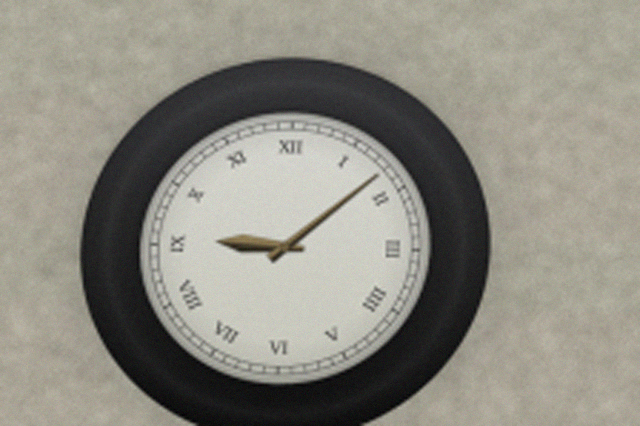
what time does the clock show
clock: 9:08
